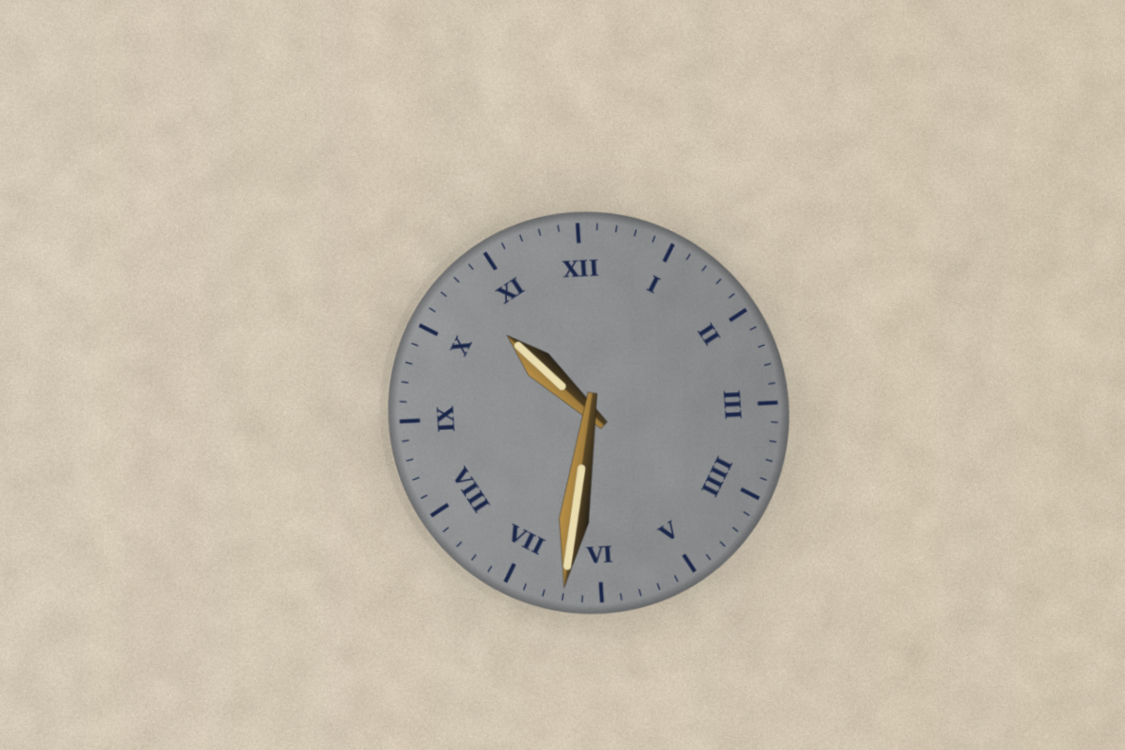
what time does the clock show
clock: 10:32
